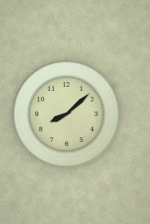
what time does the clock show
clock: 8:08
